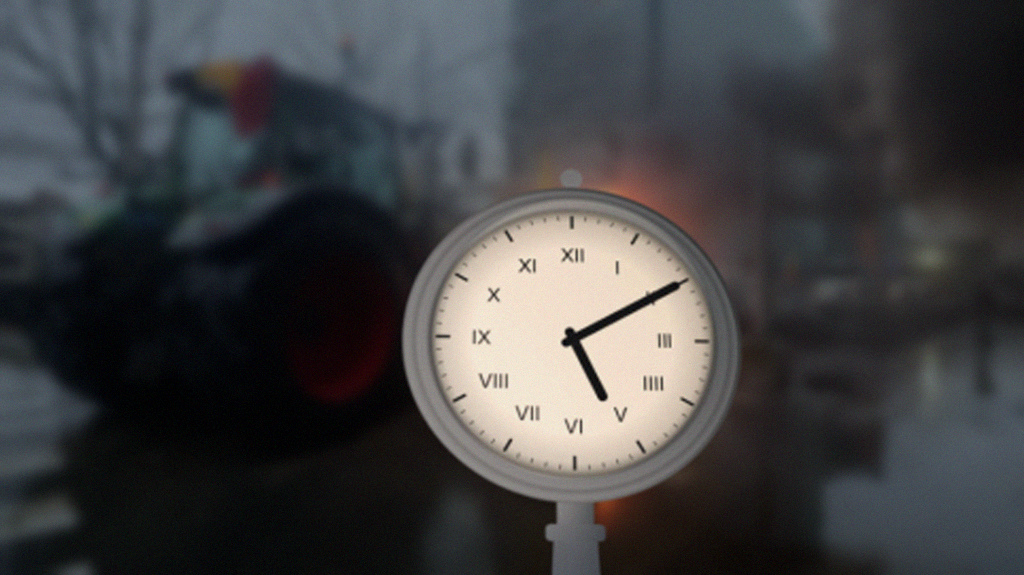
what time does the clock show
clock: 5:10
